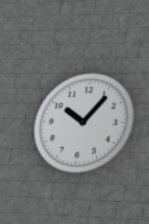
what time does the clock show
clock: 10:06
